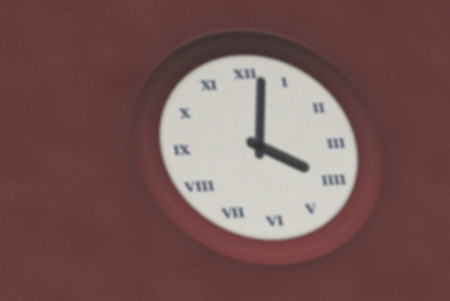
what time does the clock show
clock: 4:02
